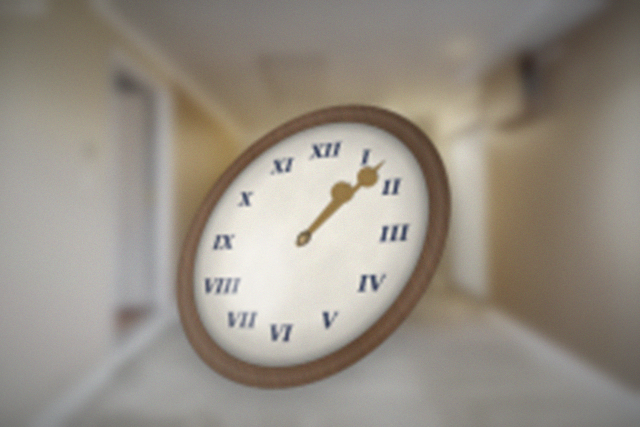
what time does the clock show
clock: 1:07
